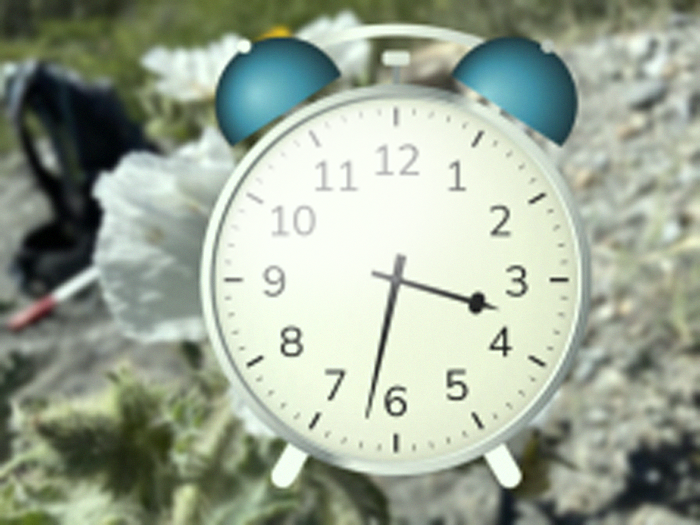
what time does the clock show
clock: 3:32
